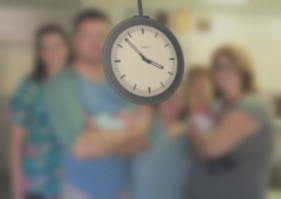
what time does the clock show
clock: 3:53
